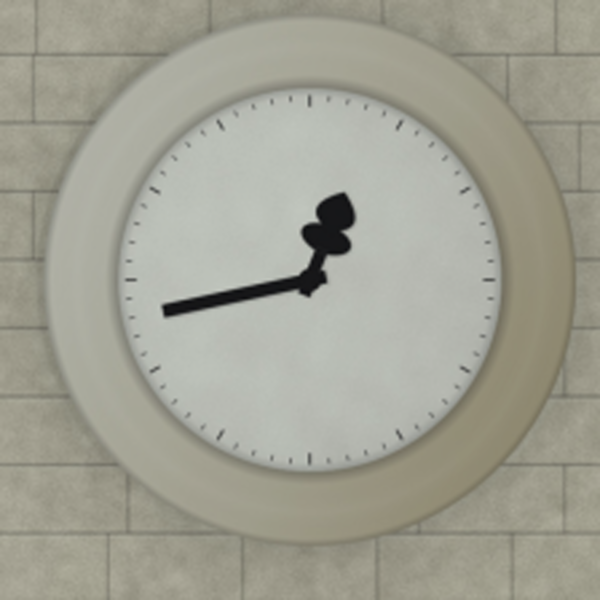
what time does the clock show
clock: 12:43
